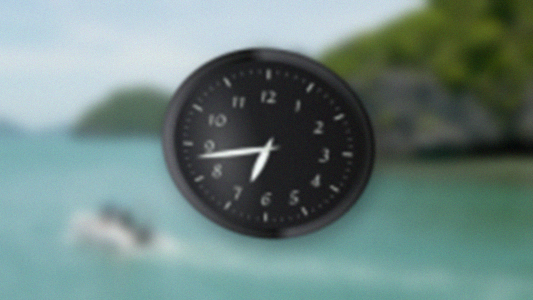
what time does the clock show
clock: 6:43
